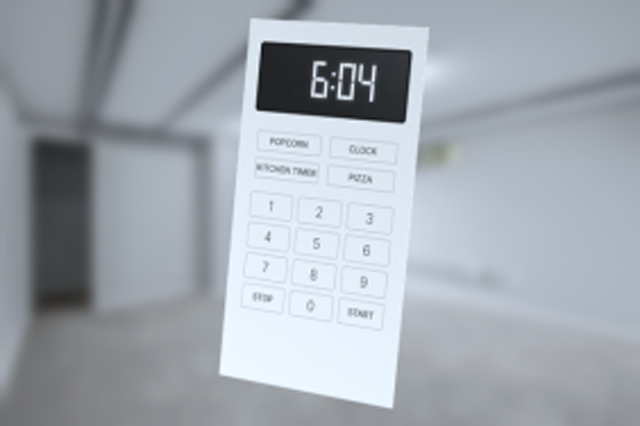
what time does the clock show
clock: 6:04
